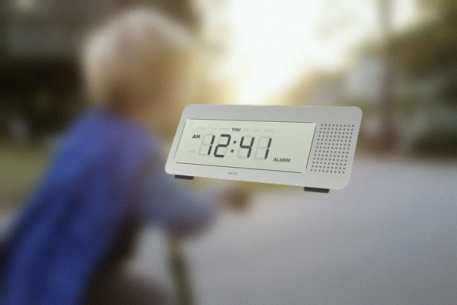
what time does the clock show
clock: 12:41
